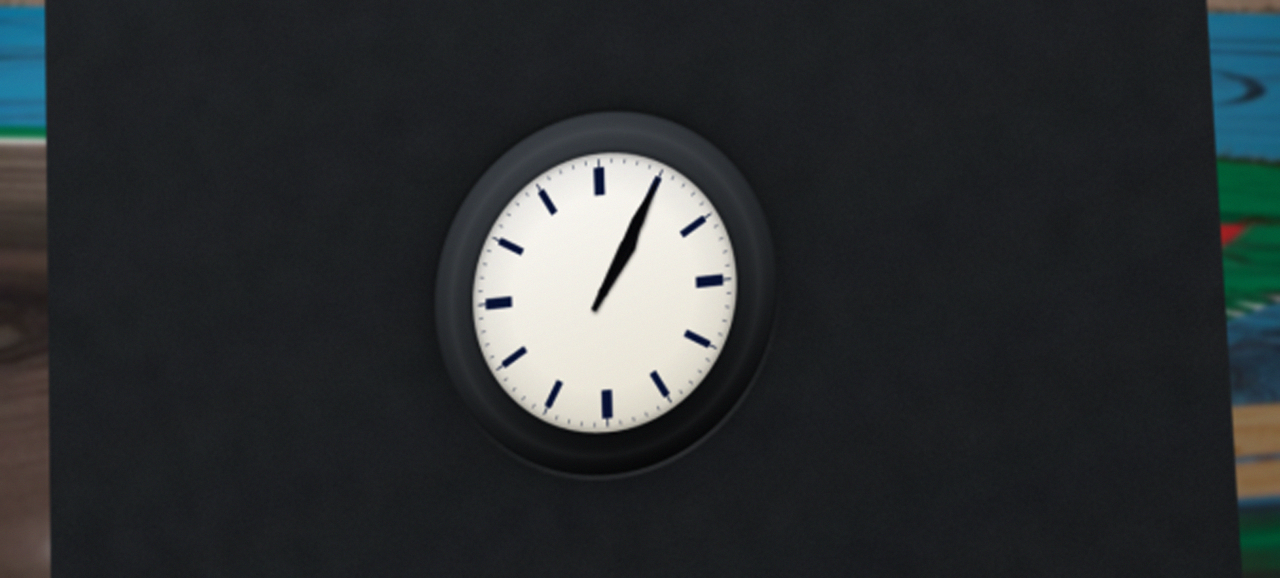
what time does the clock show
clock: 1:05
